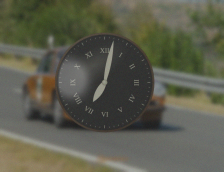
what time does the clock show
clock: 7:02
